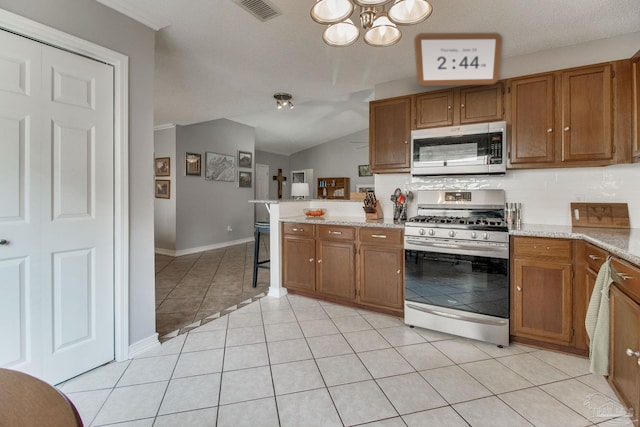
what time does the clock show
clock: 2:44
